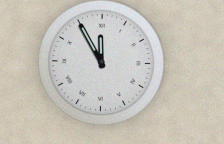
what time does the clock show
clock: 11:55
